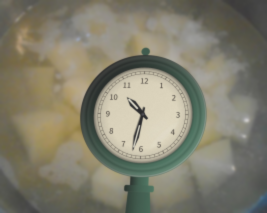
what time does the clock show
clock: 10:32
